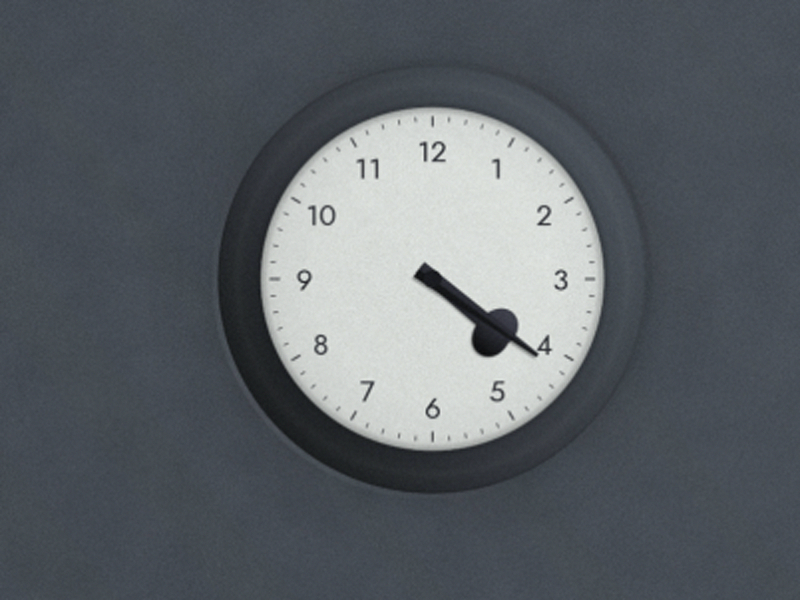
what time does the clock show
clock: 4:21
